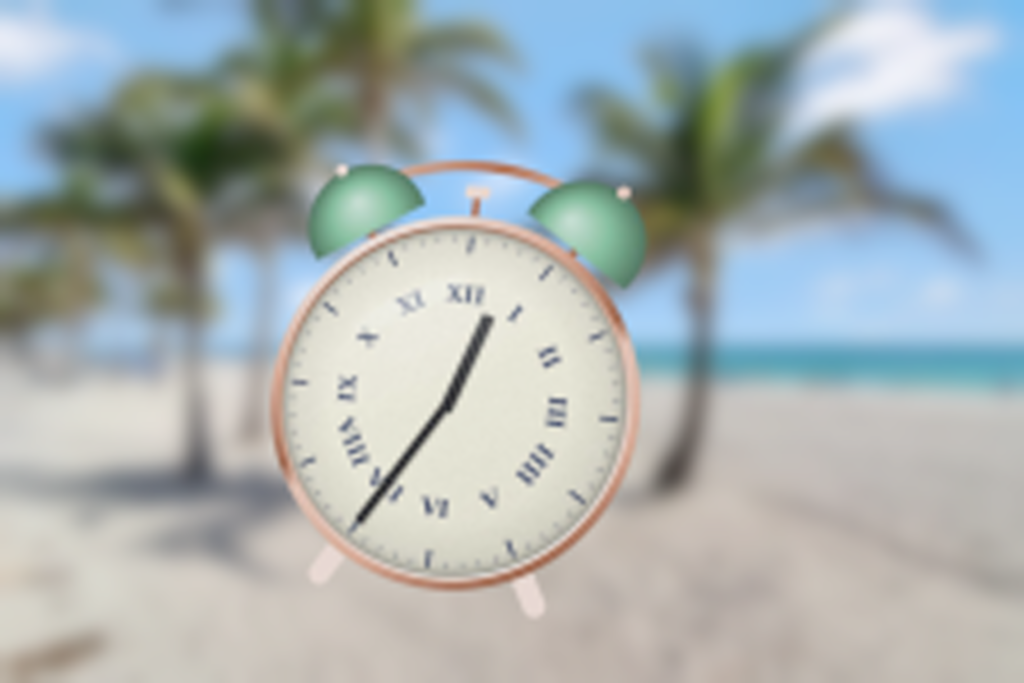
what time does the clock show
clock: 12:35
